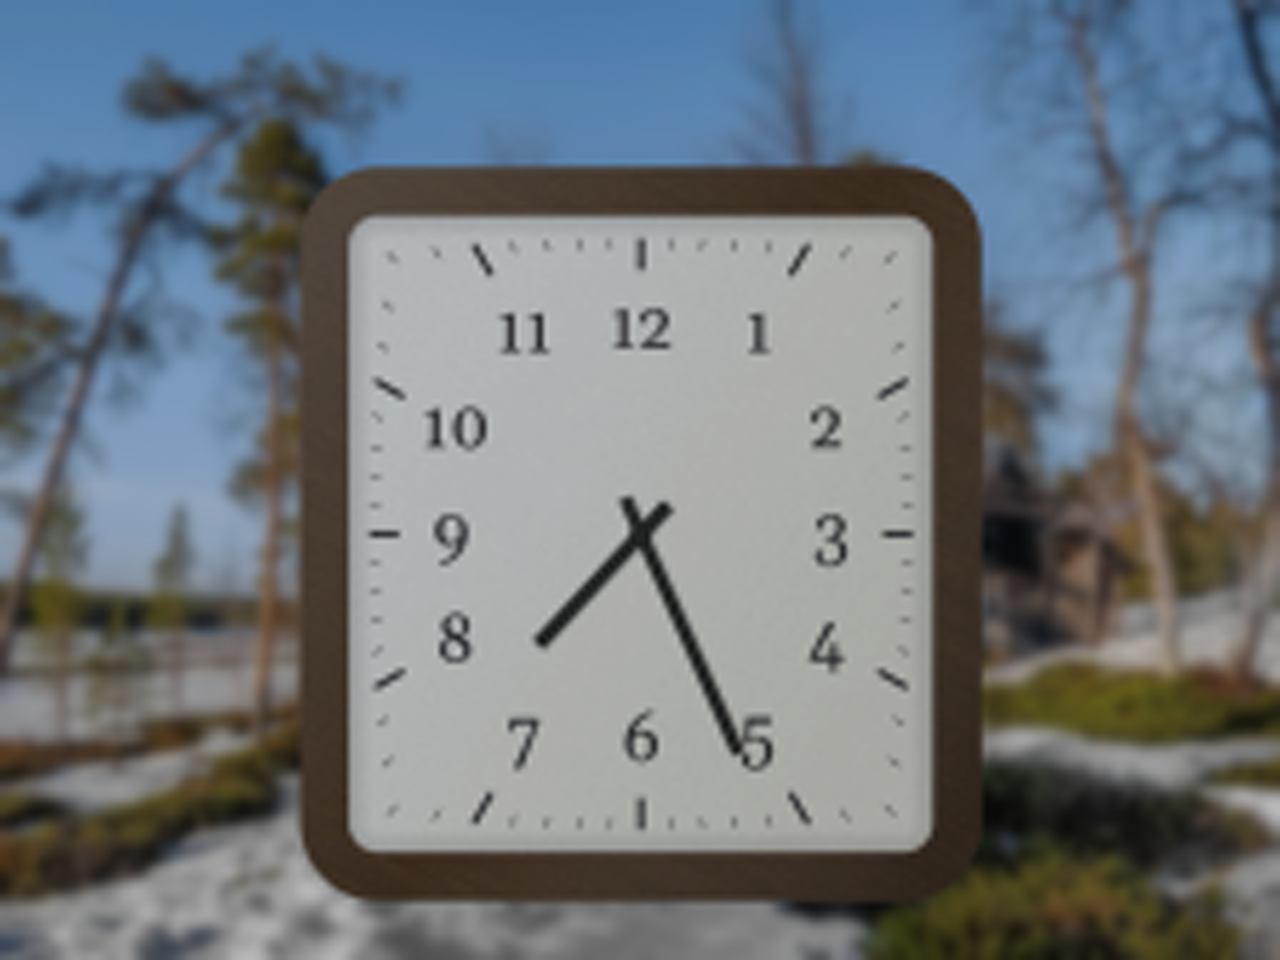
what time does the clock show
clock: 7:26
